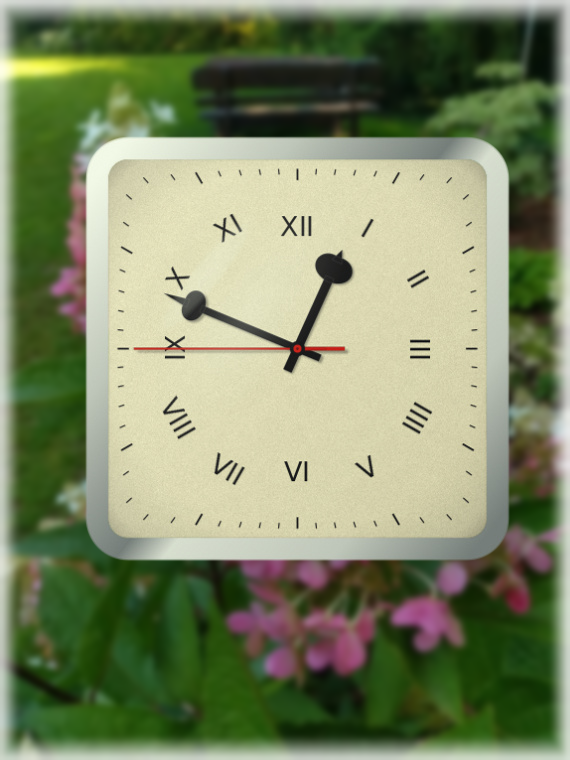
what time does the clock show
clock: 12:48:45
